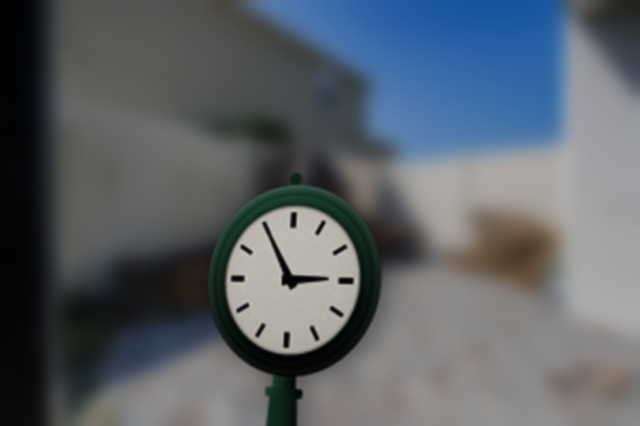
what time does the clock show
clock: 2:55
